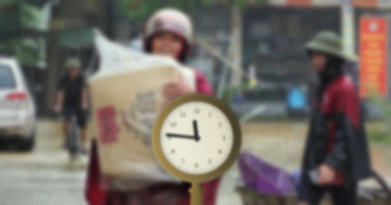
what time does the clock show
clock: 11:46
